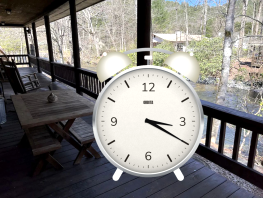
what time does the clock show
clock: 3:20
